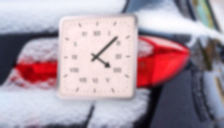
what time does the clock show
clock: 4:08
